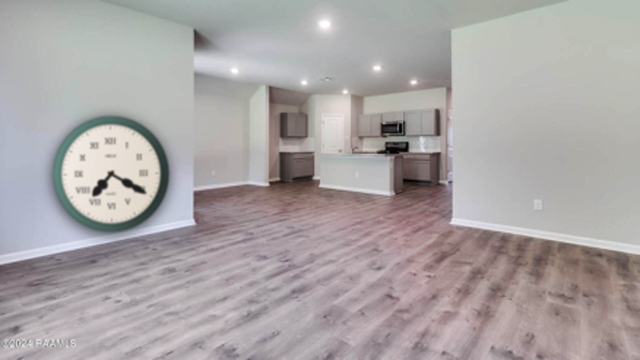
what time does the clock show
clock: 7:20
